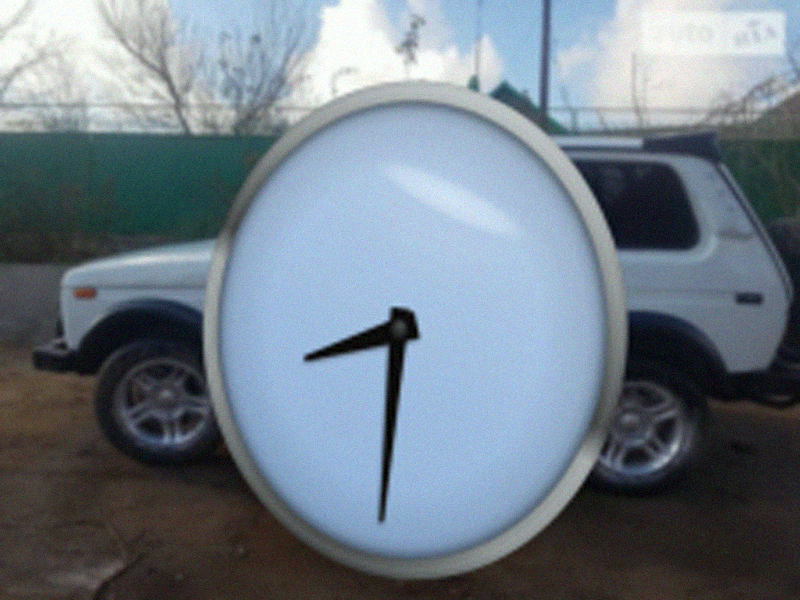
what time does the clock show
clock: 8:31
